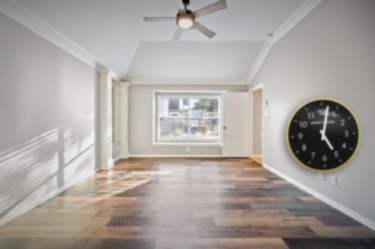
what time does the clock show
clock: 5:02
